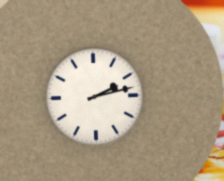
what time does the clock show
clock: 2:13
